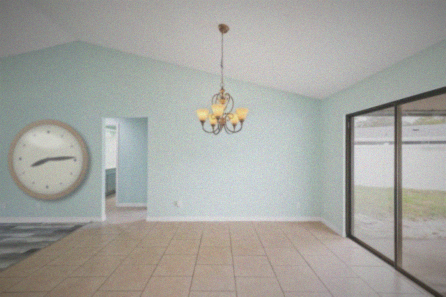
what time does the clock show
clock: 8:14
